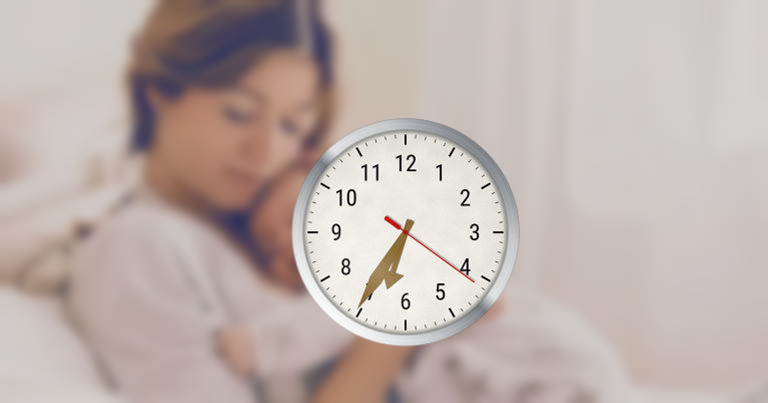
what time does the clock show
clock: 6:35:21
